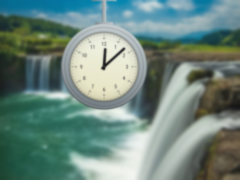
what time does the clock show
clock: 12:08
